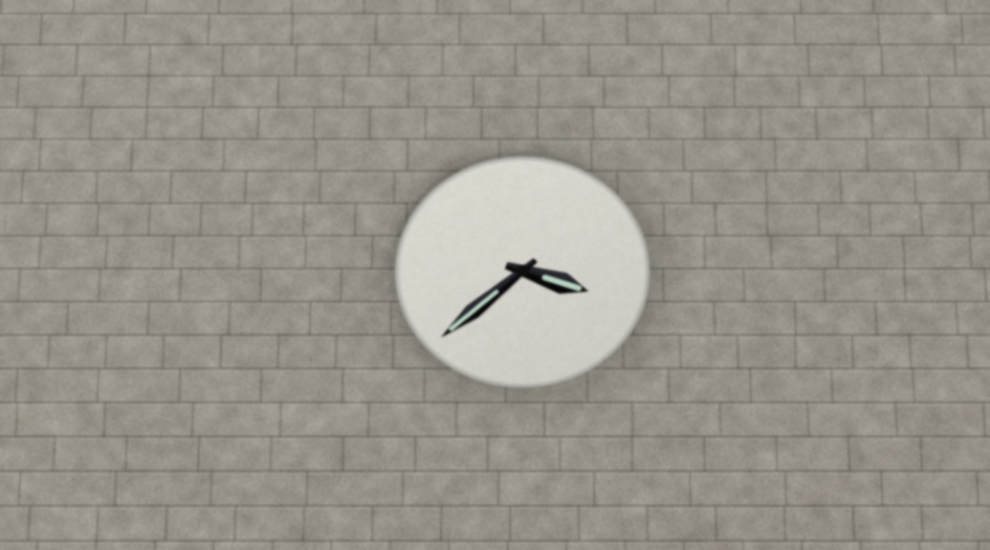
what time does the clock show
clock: 3:38
